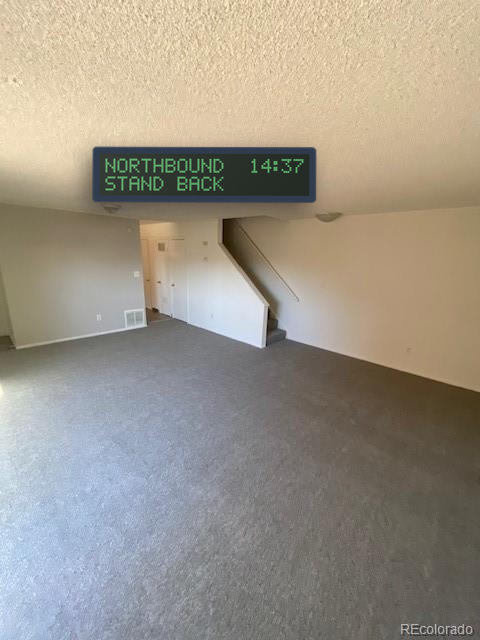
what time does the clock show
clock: 14:37
